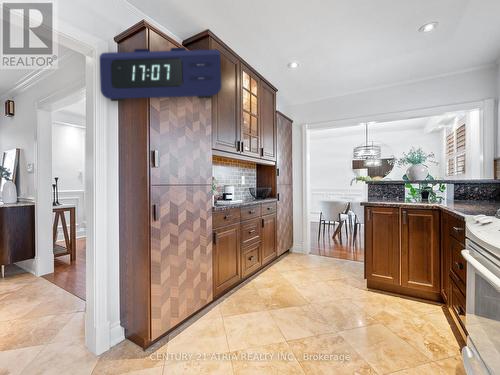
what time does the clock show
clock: 17:07
